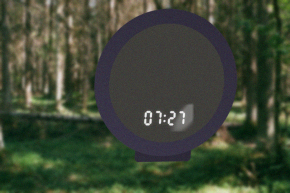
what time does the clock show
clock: 7:27
